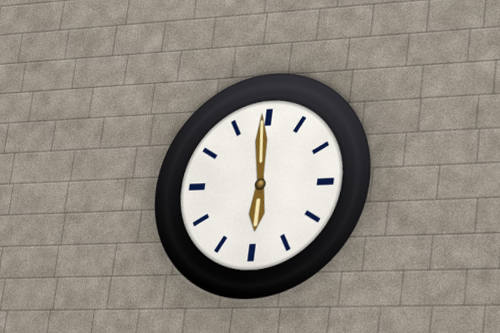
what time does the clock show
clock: 5:59
